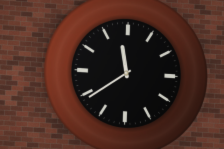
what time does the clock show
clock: 11:39
